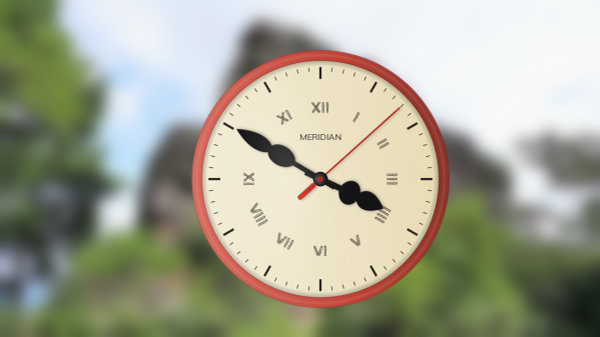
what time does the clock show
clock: 3:50:08
